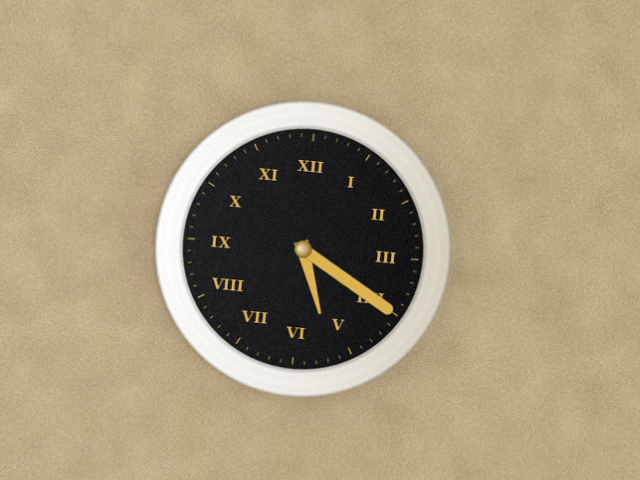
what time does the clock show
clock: 5:20
